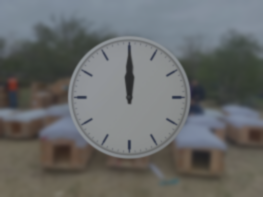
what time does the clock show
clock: 12:00
